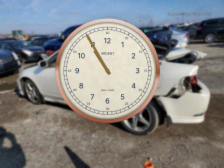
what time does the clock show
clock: 10:55
